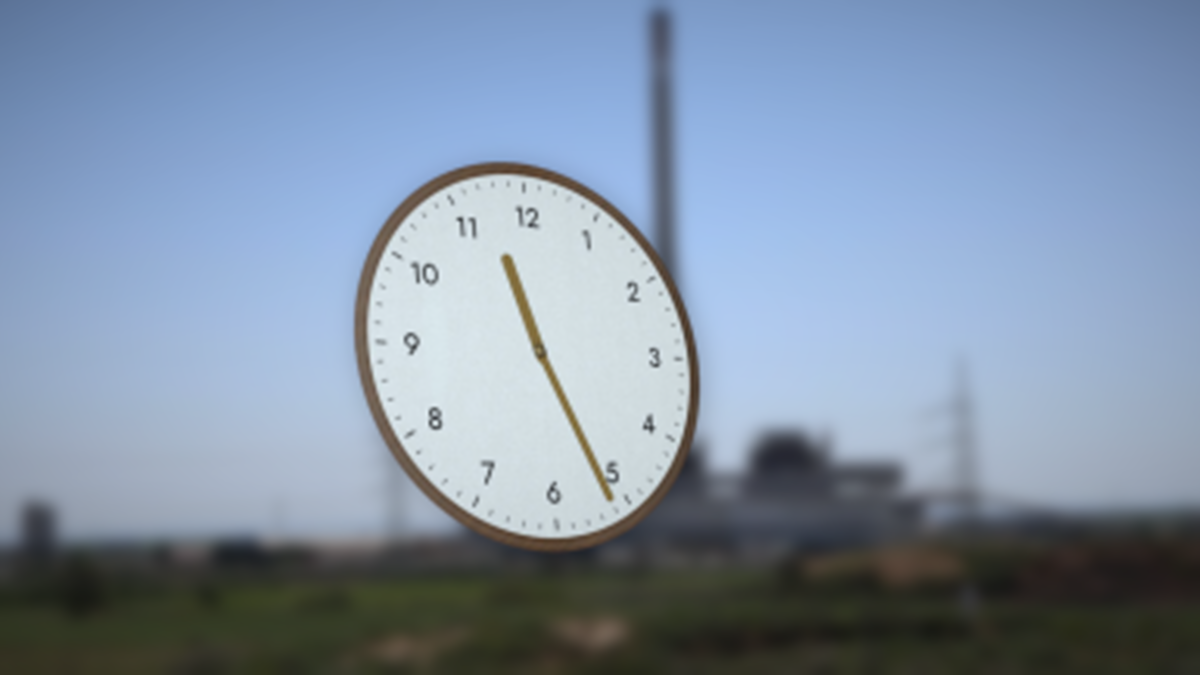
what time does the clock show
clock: 11:26
